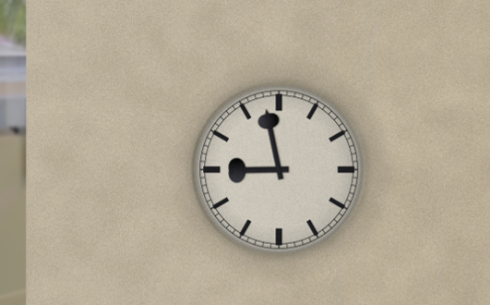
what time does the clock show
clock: 8:58
